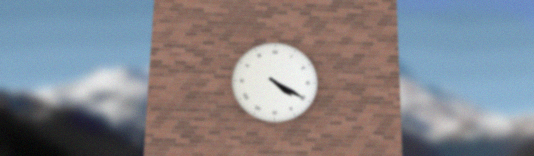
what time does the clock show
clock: 4:20
